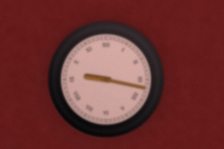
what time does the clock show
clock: 9:17
